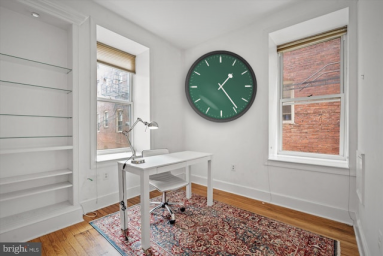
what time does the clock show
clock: 1:24
